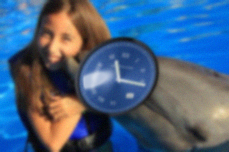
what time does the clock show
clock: 11:16
